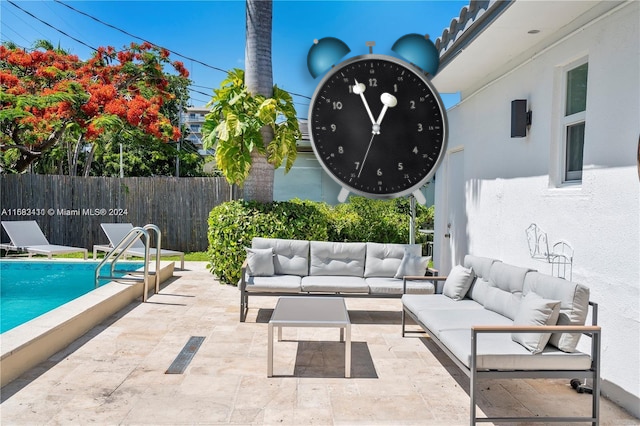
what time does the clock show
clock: 12:56:34
